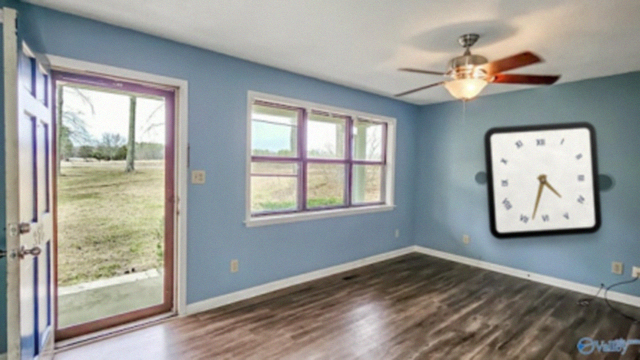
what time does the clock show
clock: 4:33
